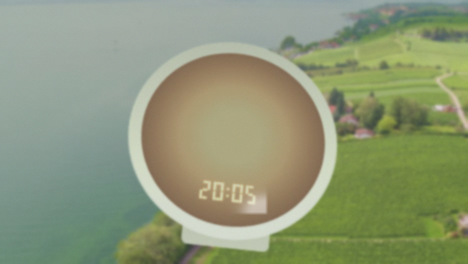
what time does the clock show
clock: 20:05
